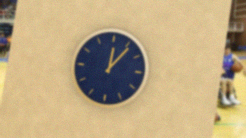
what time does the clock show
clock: 12:06
